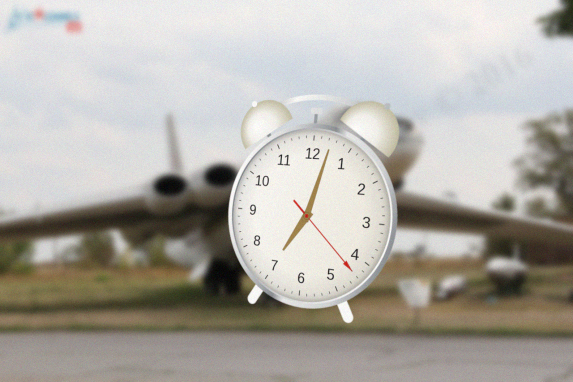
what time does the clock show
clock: 7:02:22
